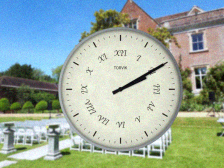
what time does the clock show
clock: 2:10
